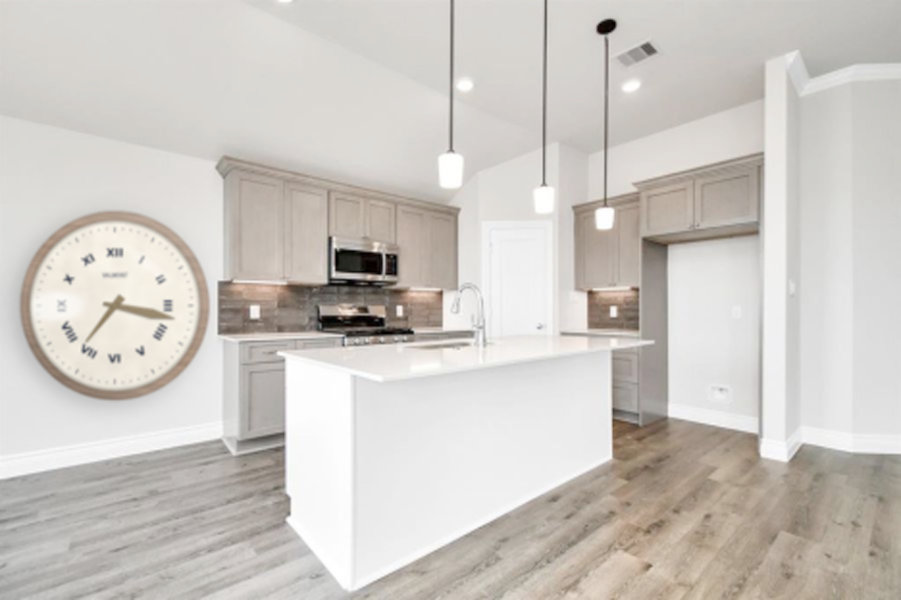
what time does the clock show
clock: 7:17
